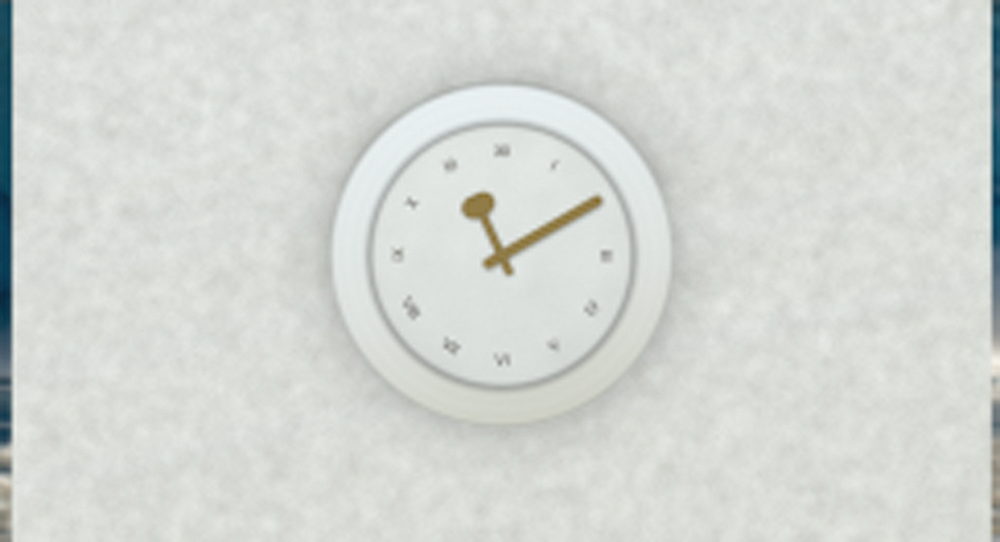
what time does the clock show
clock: 11:10
